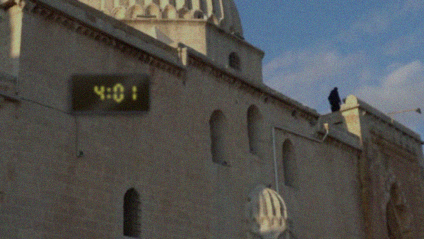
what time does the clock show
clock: 4:01
